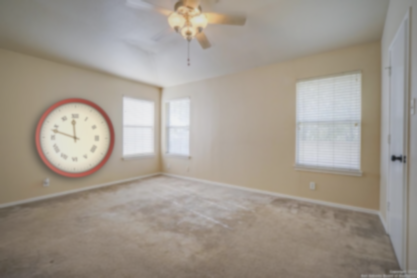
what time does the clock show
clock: 11:48
